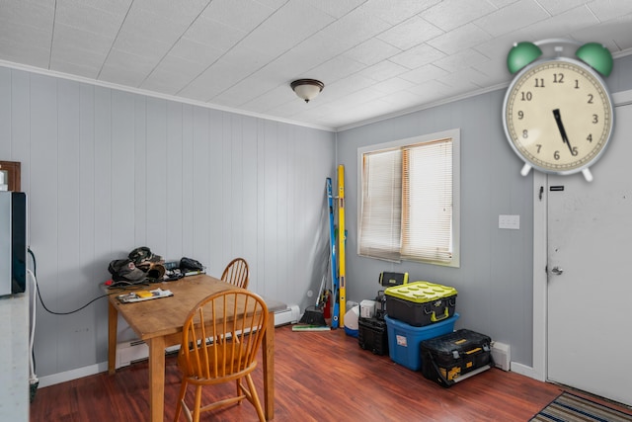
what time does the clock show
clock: 5:26
